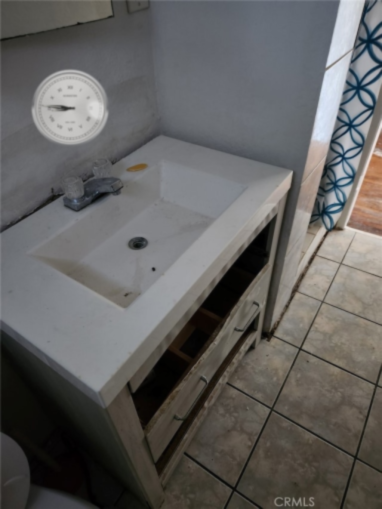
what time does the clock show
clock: 8:46
